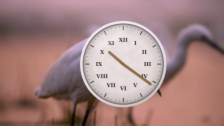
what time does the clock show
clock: 10:21
